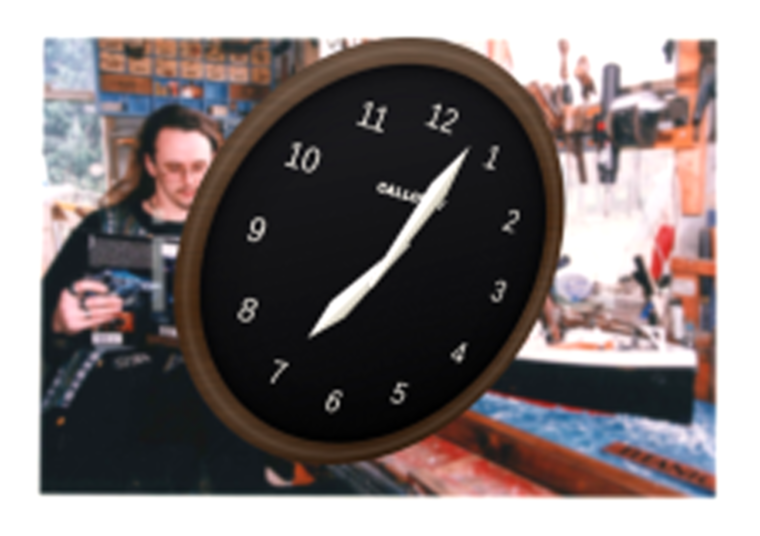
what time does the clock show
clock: 7:03
